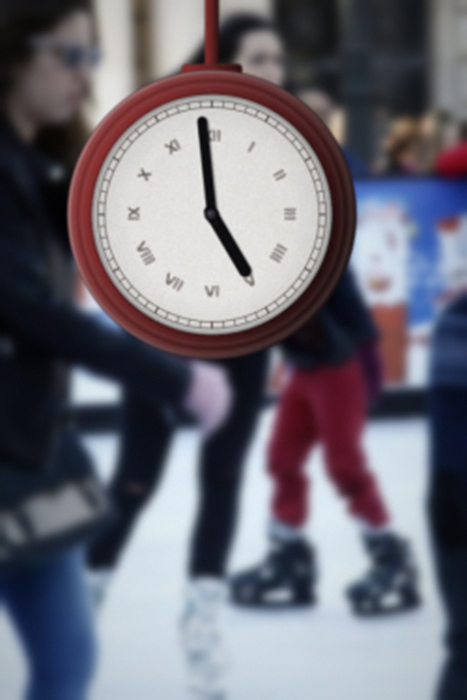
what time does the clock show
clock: 4:59
